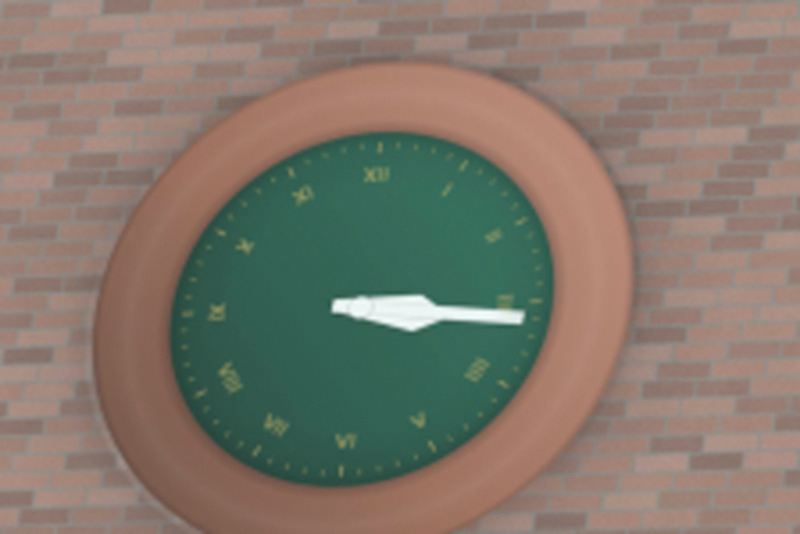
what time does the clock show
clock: 3:16
